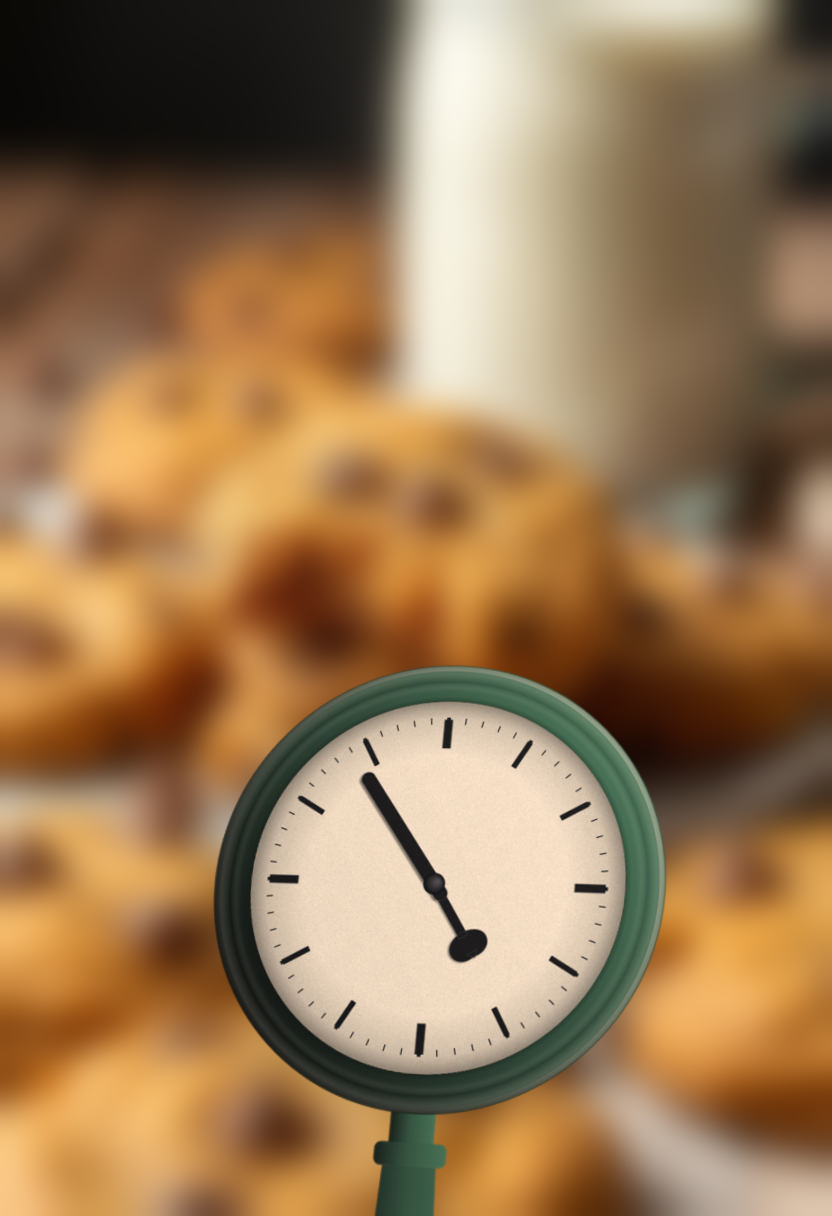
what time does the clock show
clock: 4:54
